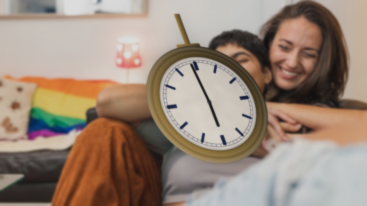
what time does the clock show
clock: 5:59
